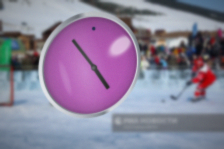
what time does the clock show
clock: 4:54
